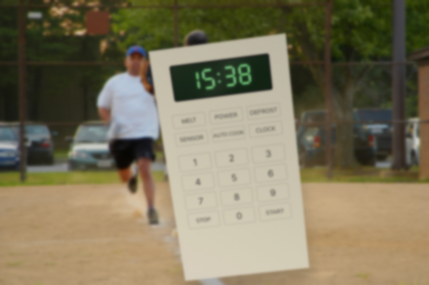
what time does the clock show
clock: 15:38
